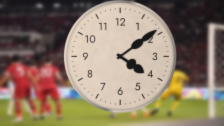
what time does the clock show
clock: 4:09
